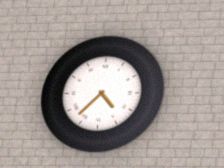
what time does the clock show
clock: 4:37
